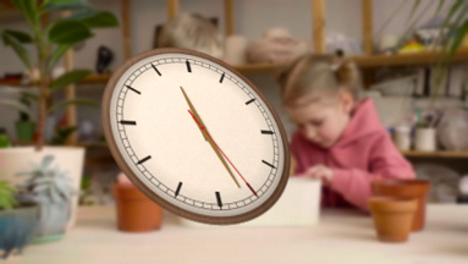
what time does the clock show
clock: 11:26:25
